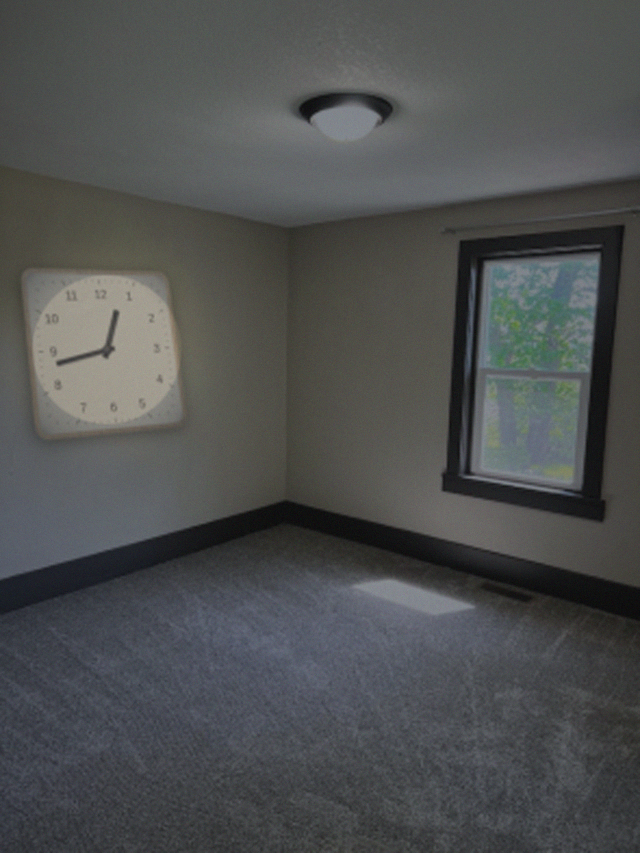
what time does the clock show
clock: 12:43
